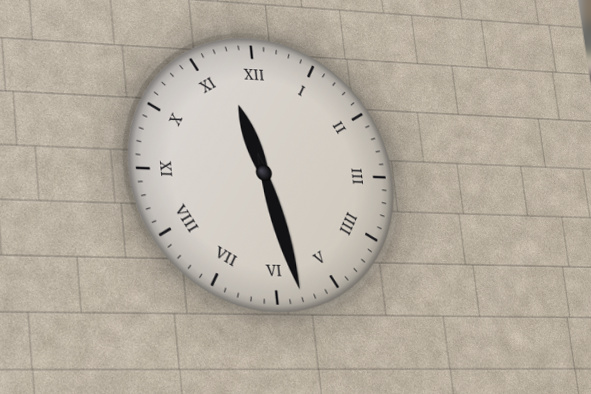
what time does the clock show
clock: 11:28
